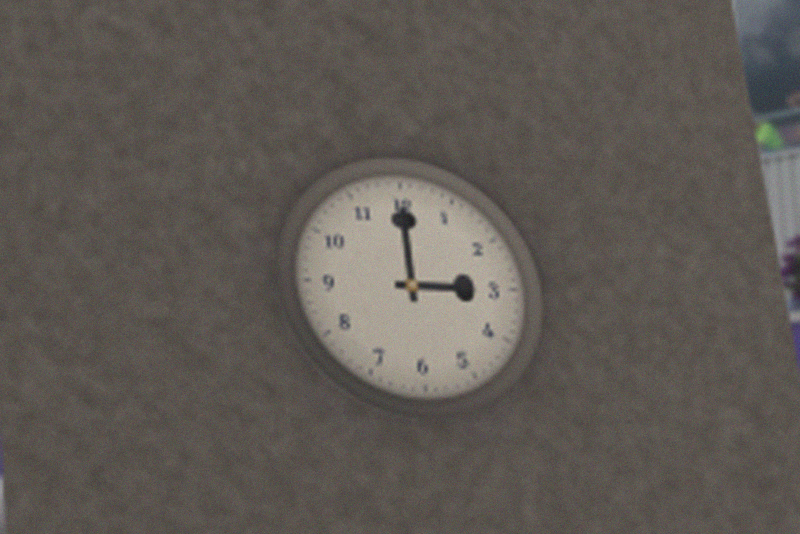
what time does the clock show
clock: 3:00
